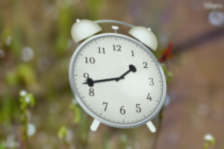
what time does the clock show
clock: 1:43
